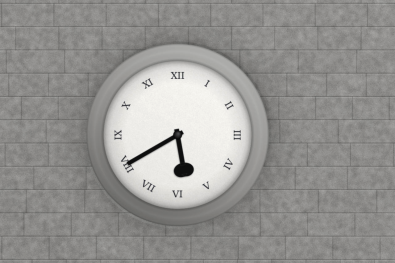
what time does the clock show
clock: 5:40
